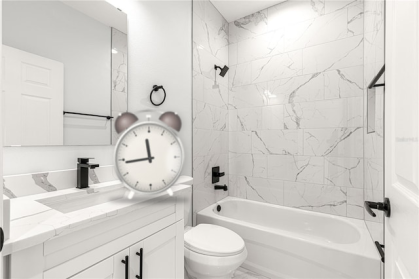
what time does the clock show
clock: 11:44
